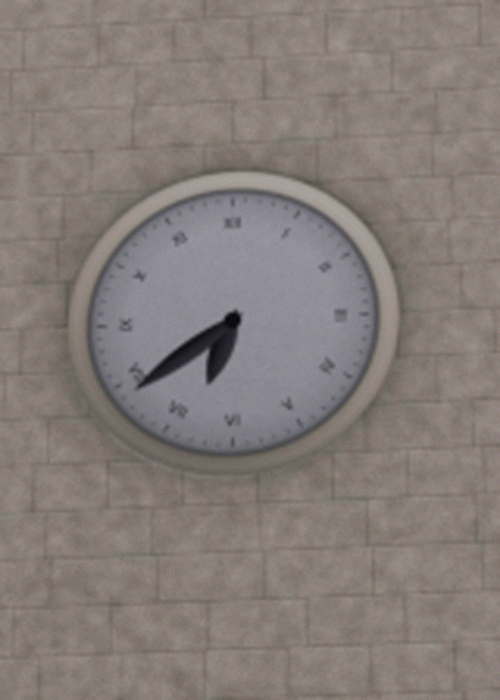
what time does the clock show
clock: 6:39
